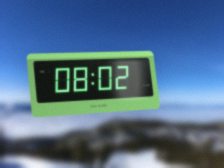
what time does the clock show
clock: 8:02
